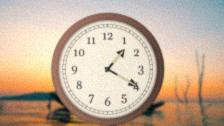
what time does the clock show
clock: 1:20
